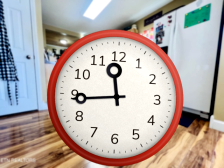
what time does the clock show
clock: 11:44
